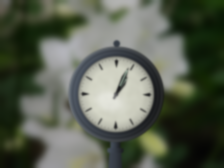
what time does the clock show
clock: 1:04
